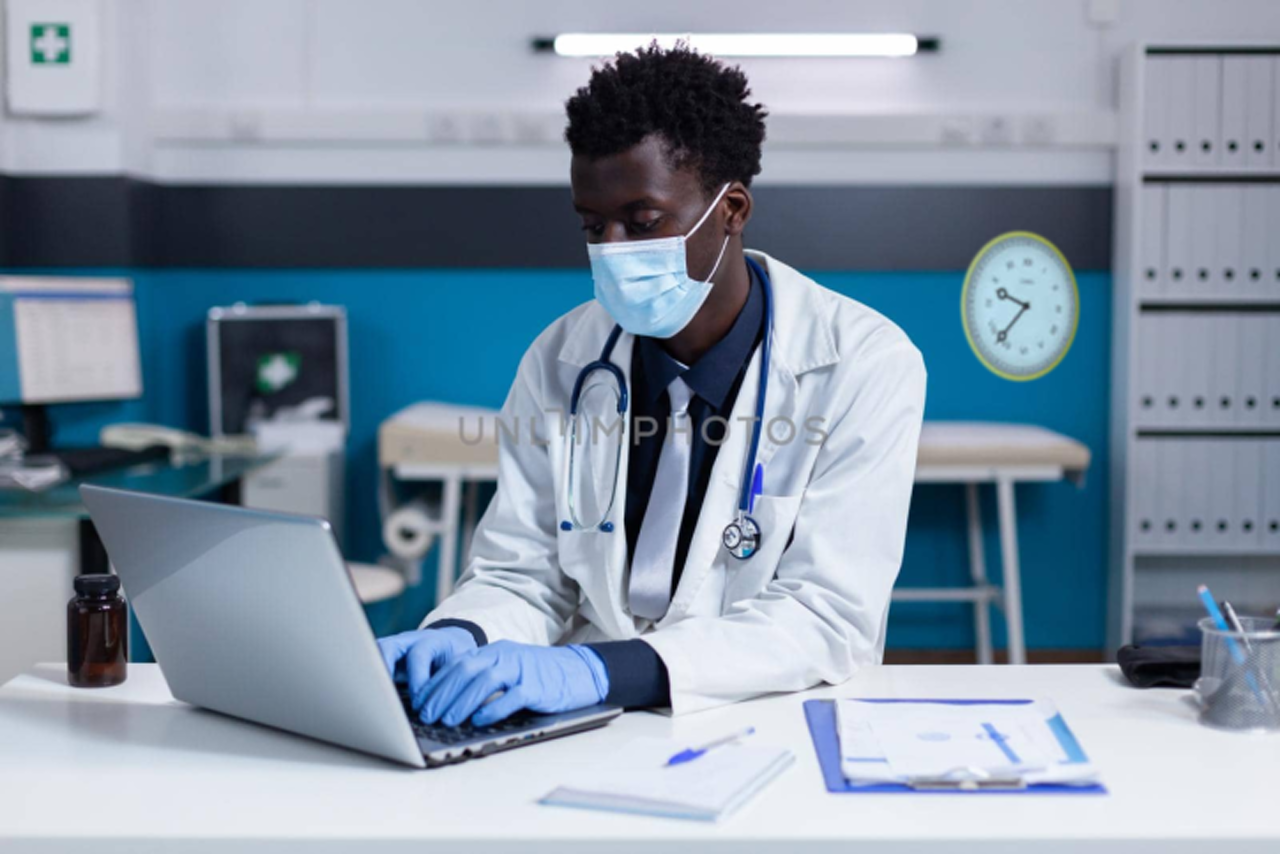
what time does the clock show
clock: 9:37
